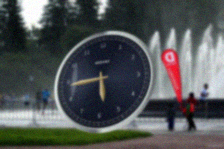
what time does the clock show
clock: 5:44
